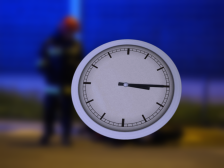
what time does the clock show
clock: 3:15
